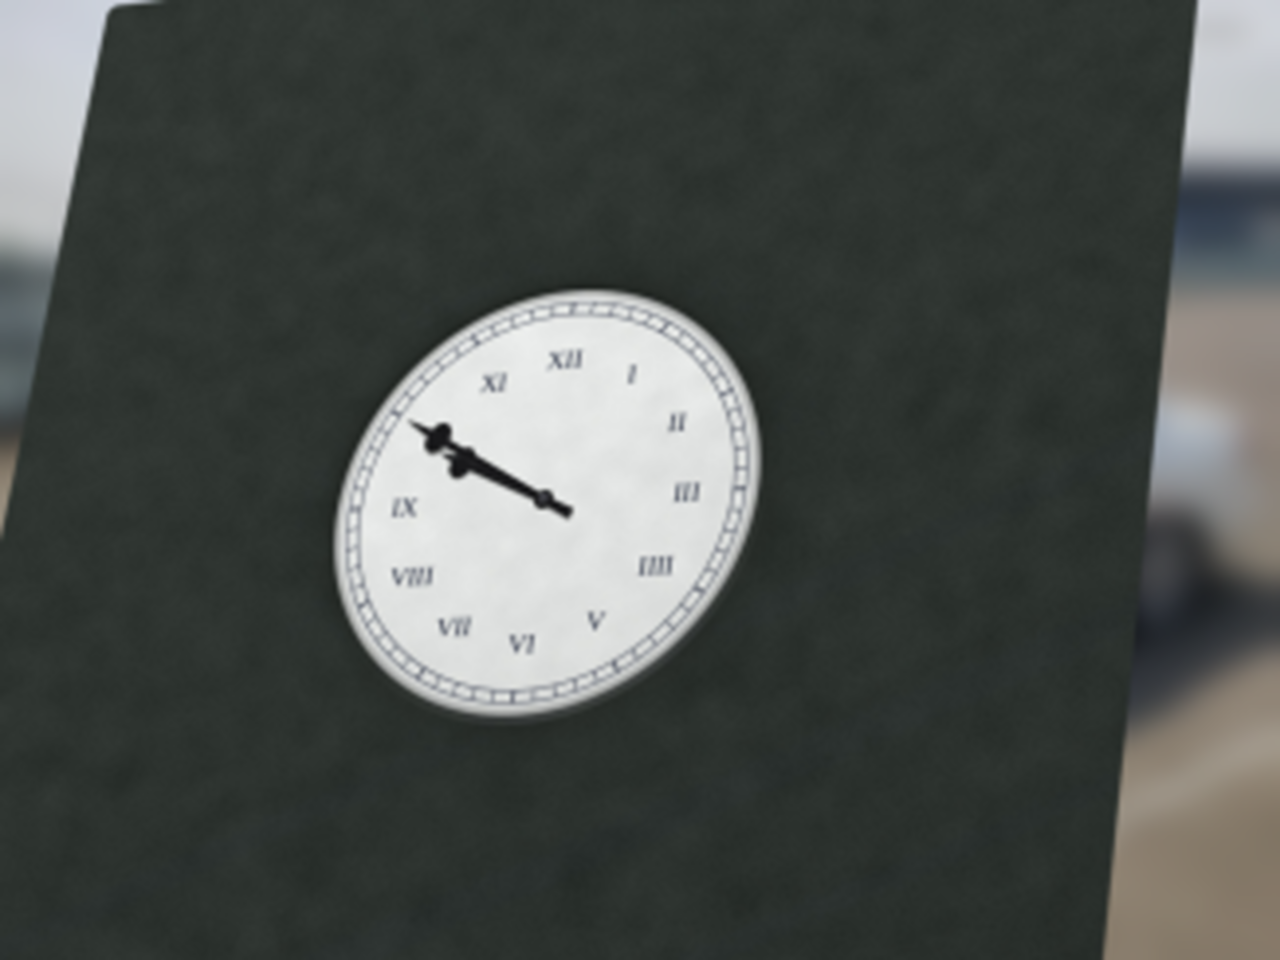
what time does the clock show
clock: 9:50
